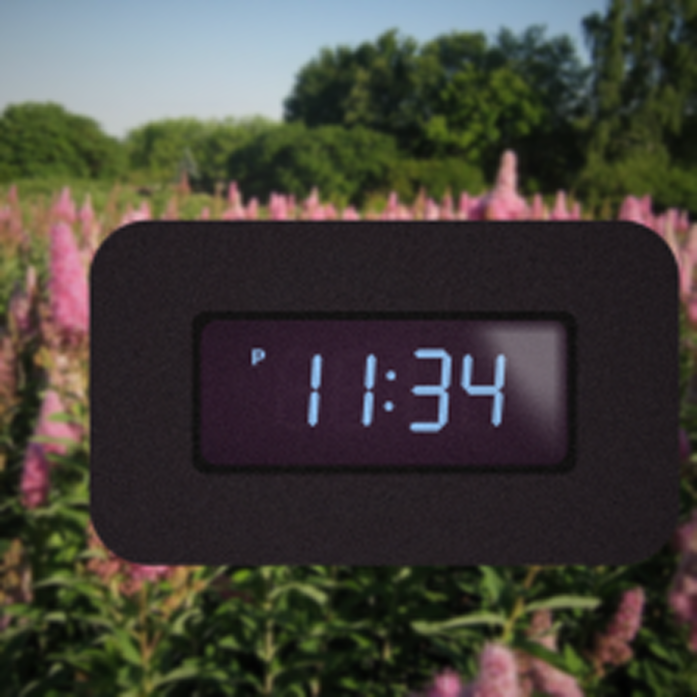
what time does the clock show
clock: 11:34
